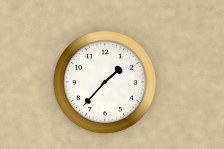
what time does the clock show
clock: 1:37
